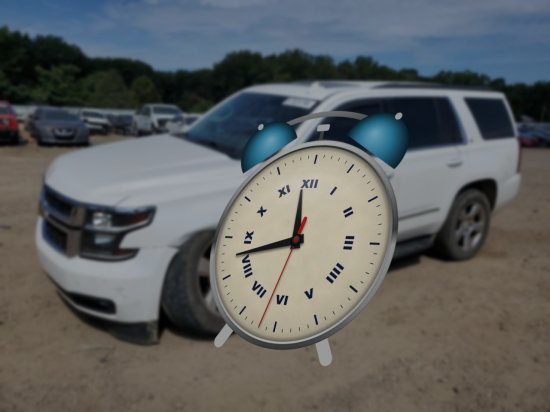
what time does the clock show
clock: 11:42:32
